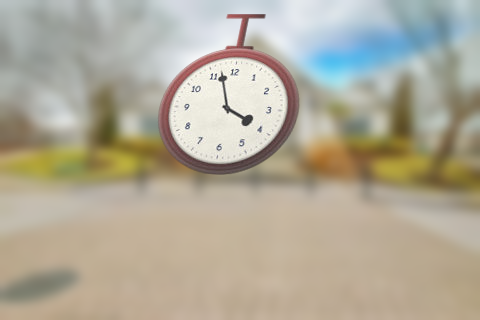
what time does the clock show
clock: 3:57
